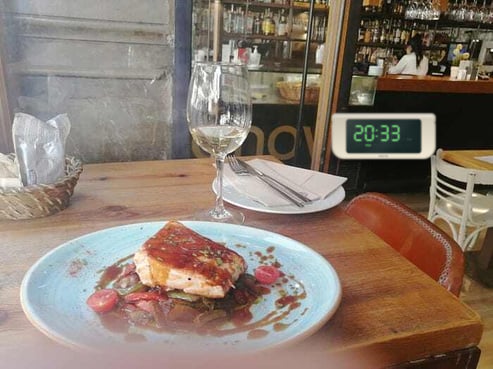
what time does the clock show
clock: 20:33
